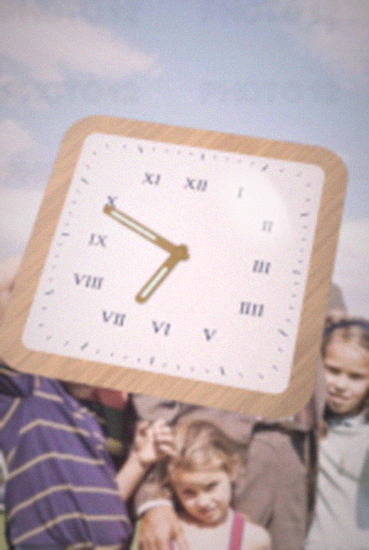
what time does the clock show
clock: 6:49
